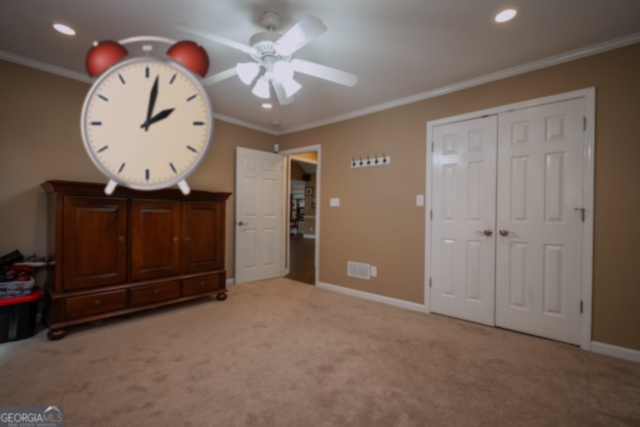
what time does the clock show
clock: 2:02
